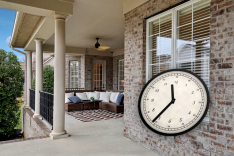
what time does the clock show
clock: 11:36
